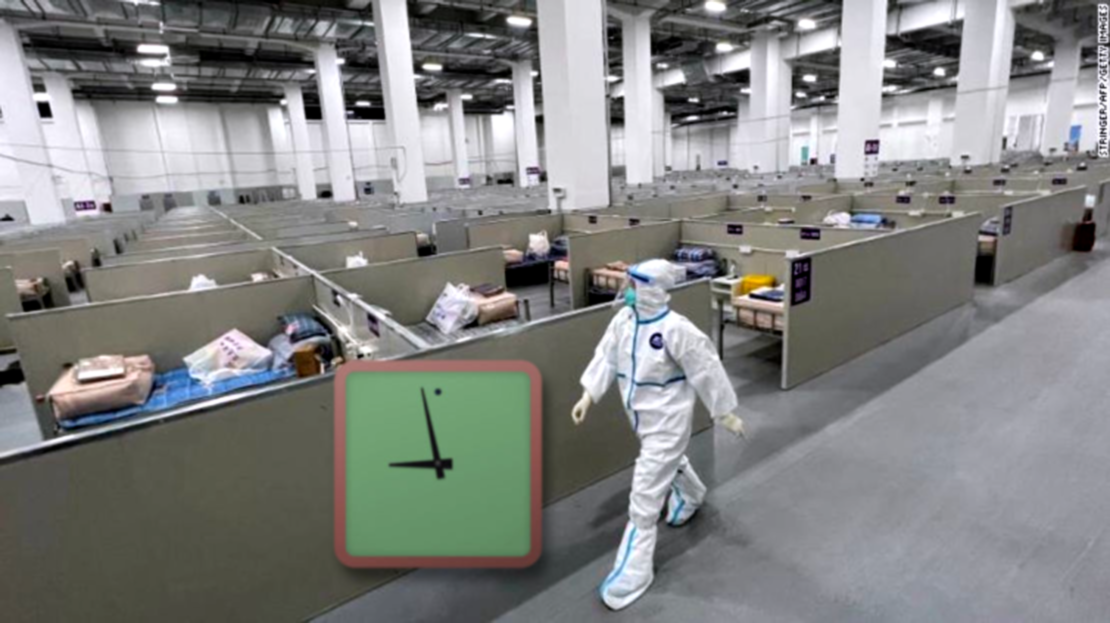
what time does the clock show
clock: 8:58
